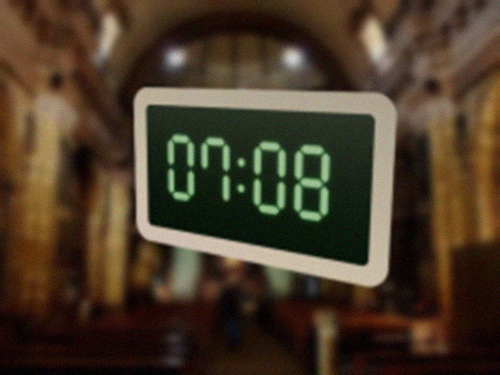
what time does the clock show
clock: 7:08
